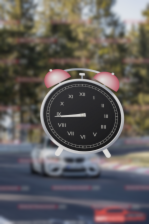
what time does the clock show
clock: 8:44
